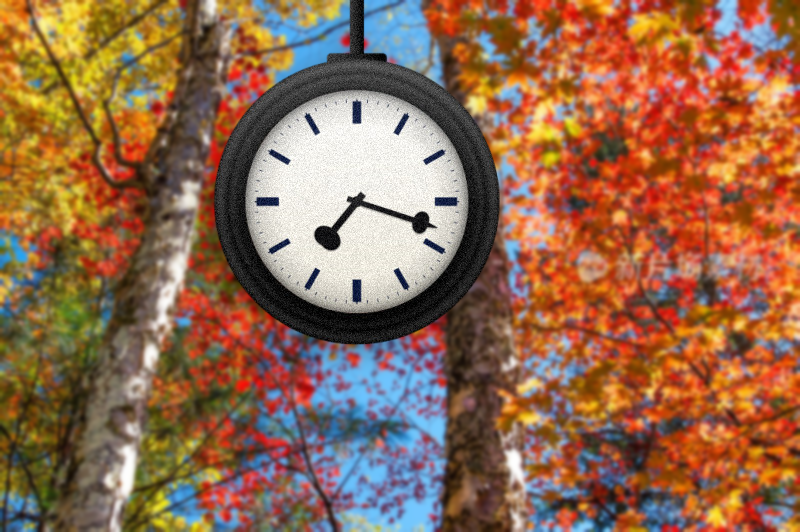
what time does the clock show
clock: 7:18
